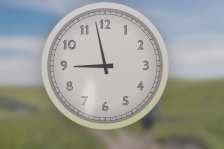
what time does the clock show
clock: 8:58
